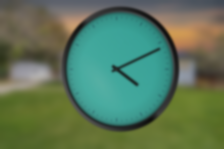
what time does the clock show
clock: 4:11
